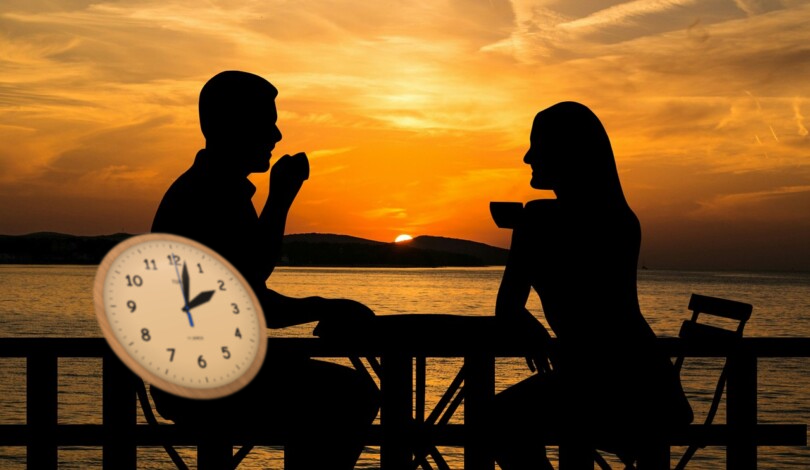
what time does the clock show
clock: 2:02:00
